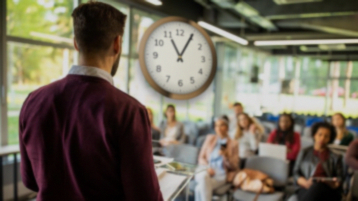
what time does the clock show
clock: 11:05
